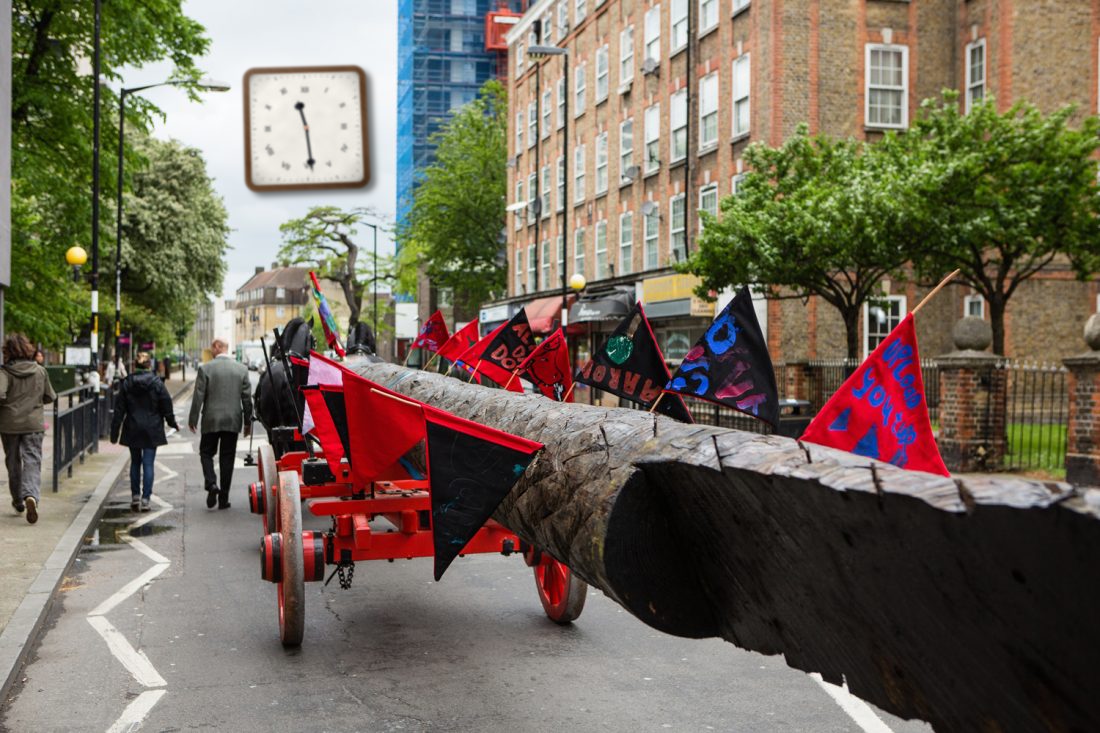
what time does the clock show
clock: 11:29
